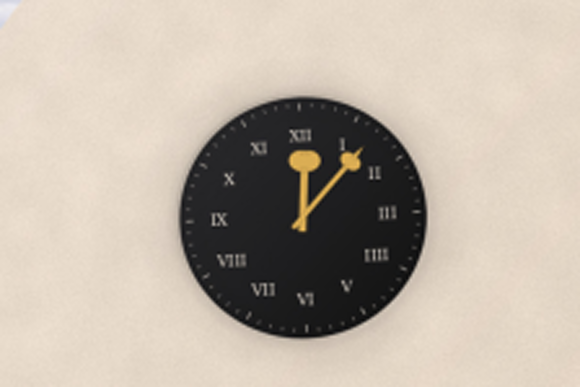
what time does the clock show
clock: 12:07
